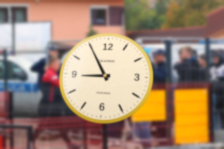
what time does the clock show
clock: 8:55
